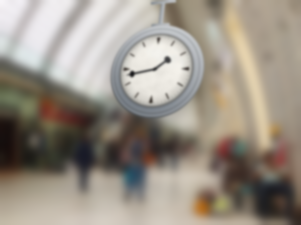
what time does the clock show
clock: 1:43
